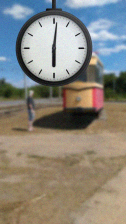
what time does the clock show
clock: 6:01
